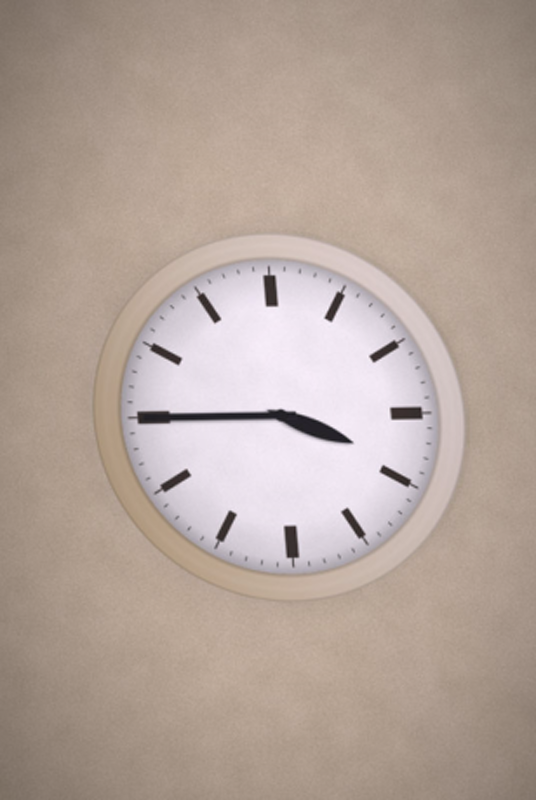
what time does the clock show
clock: 3:45
